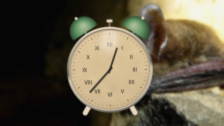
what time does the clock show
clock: 12:37
